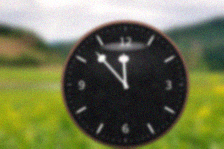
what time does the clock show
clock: 11:53
